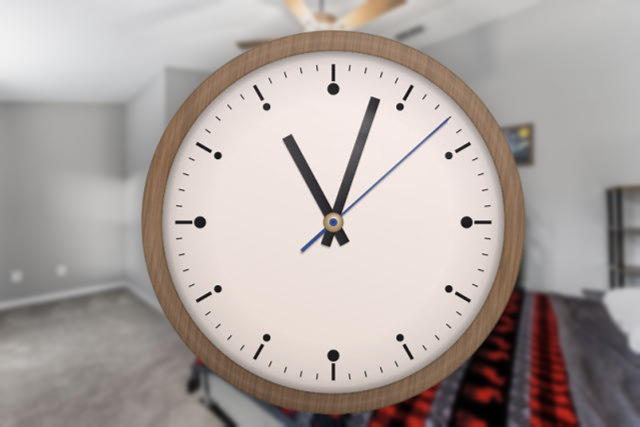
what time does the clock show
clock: 11:03:08
